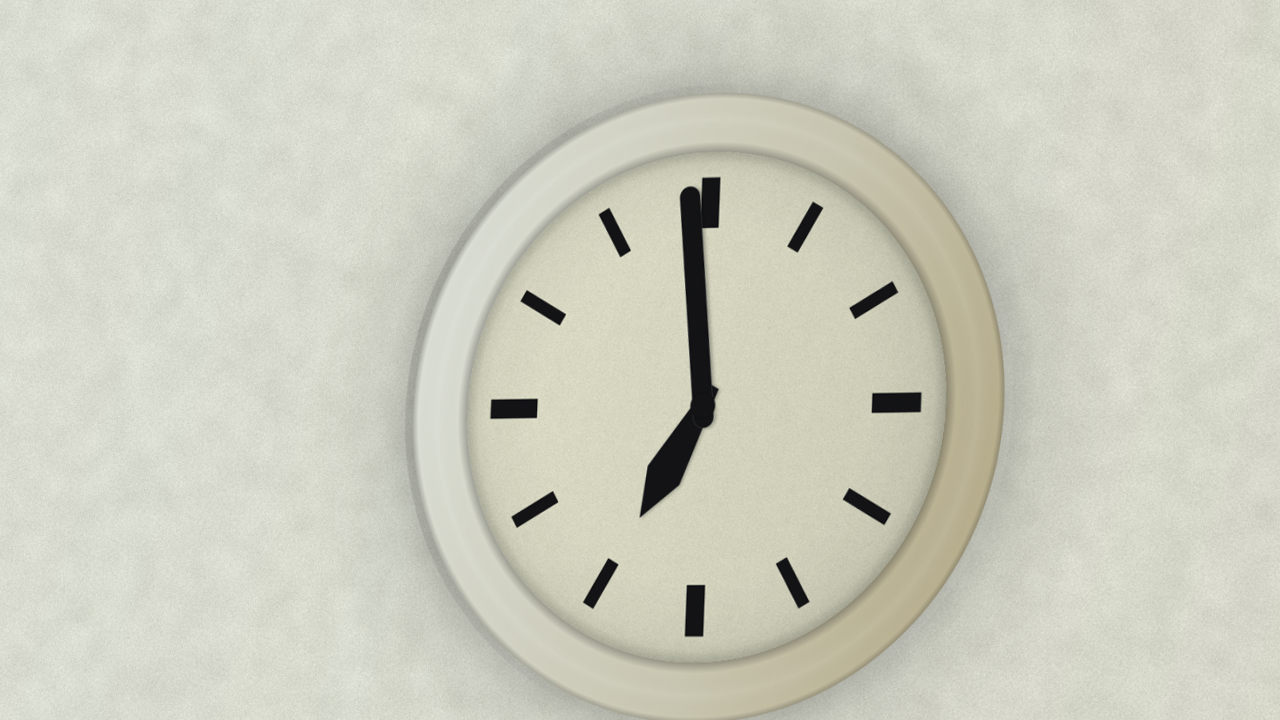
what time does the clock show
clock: 6:59
